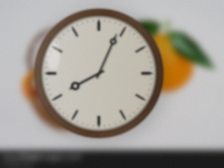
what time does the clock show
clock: 8:04
